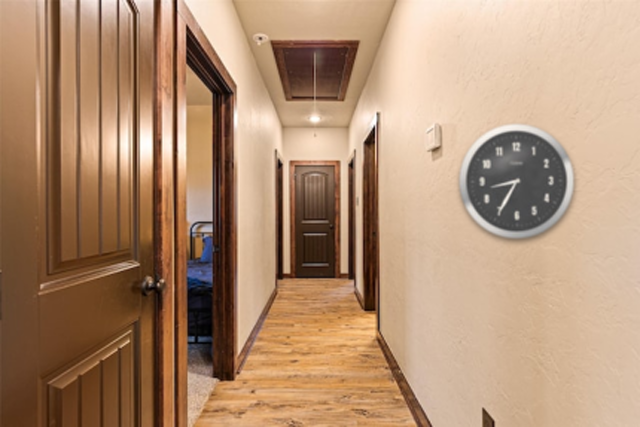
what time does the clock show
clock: 8:35
